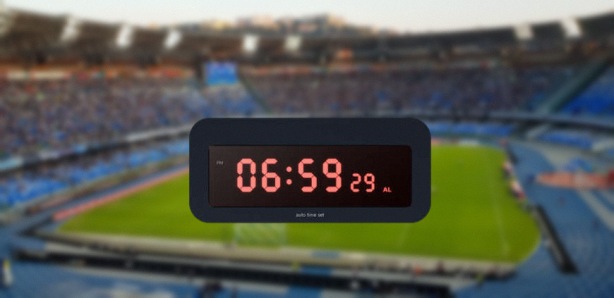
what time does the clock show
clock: 6:59:29
